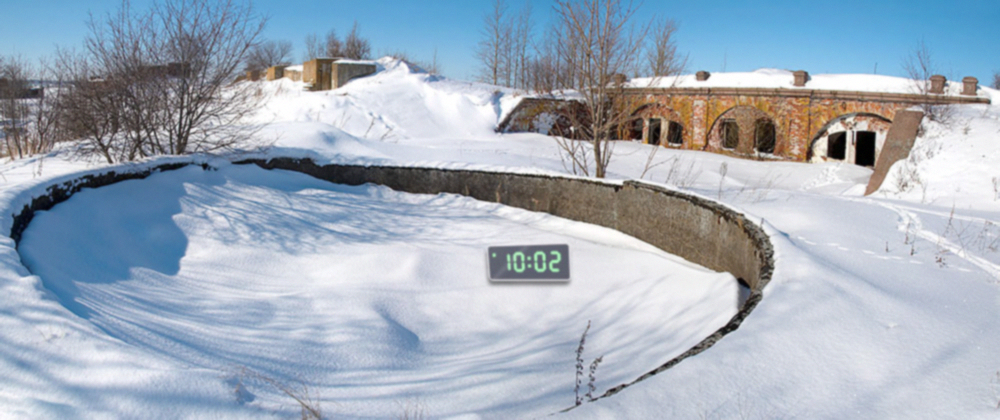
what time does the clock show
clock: 10:02
